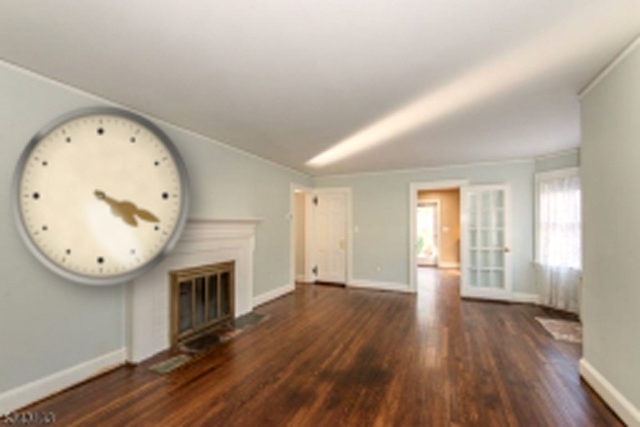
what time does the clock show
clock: 4:19
